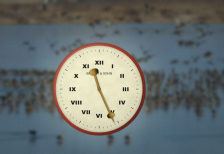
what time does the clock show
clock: 11:26
